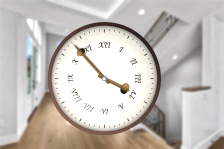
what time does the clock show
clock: 3:53
